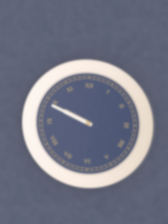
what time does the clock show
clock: 9:49
